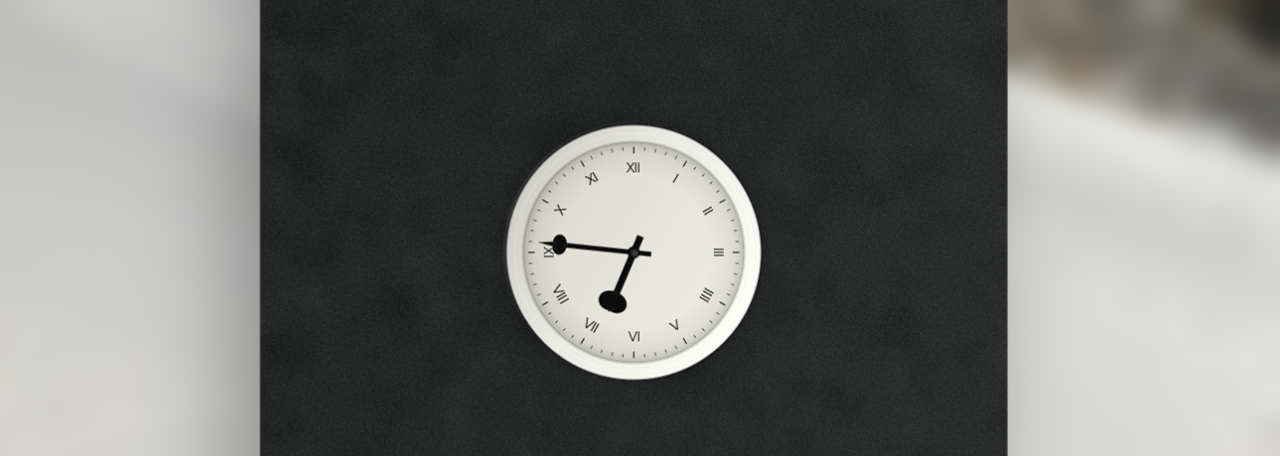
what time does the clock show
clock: 6:46
